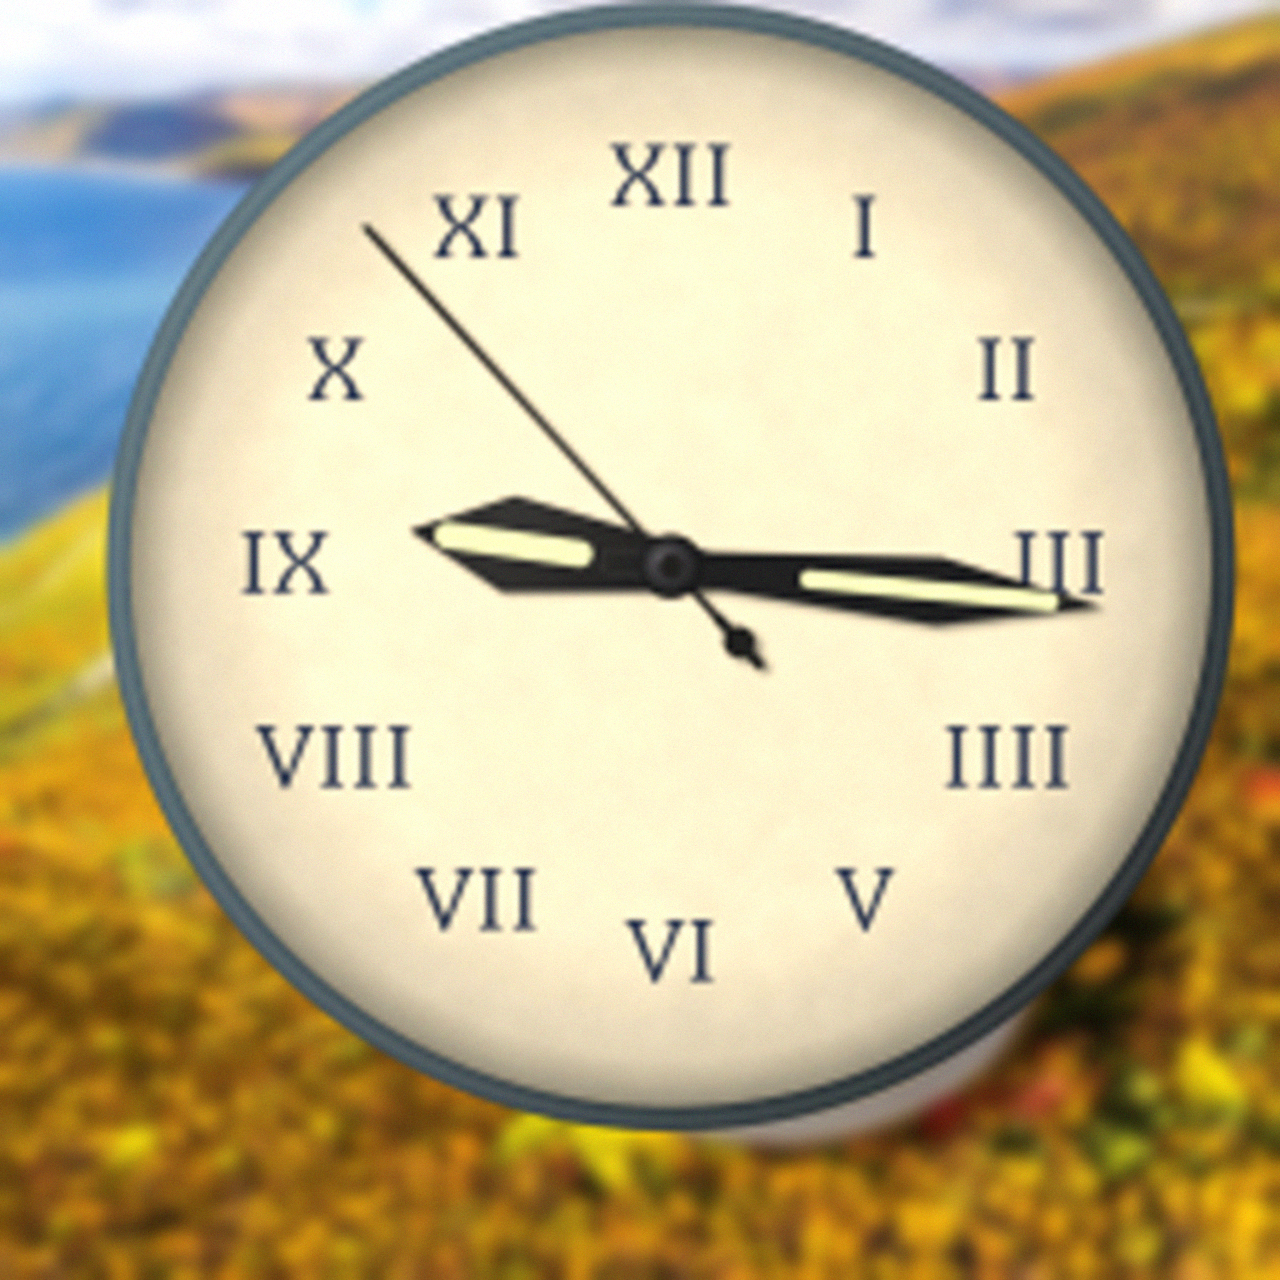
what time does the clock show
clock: 9:15:53
